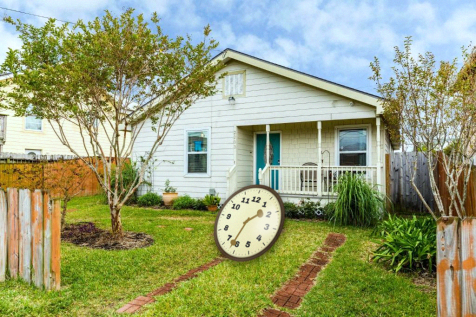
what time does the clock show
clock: 1:32
